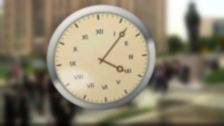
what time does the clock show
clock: 4:07
